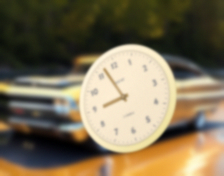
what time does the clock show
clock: 8:57
